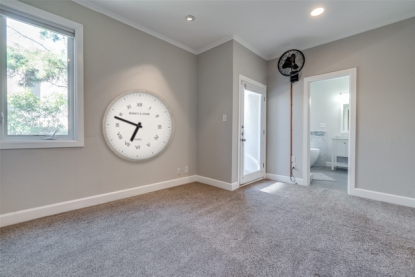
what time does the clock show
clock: 6:48
